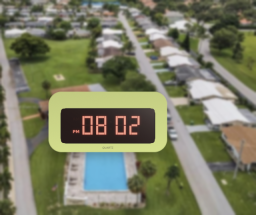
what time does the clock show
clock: 8:02
